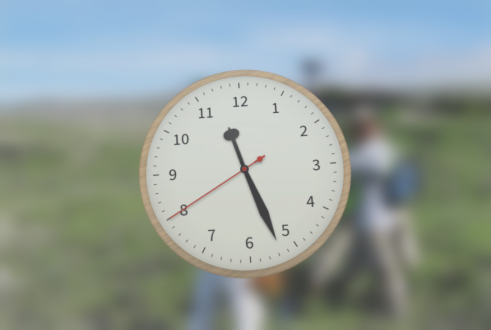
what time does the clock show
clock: 11:26:40
